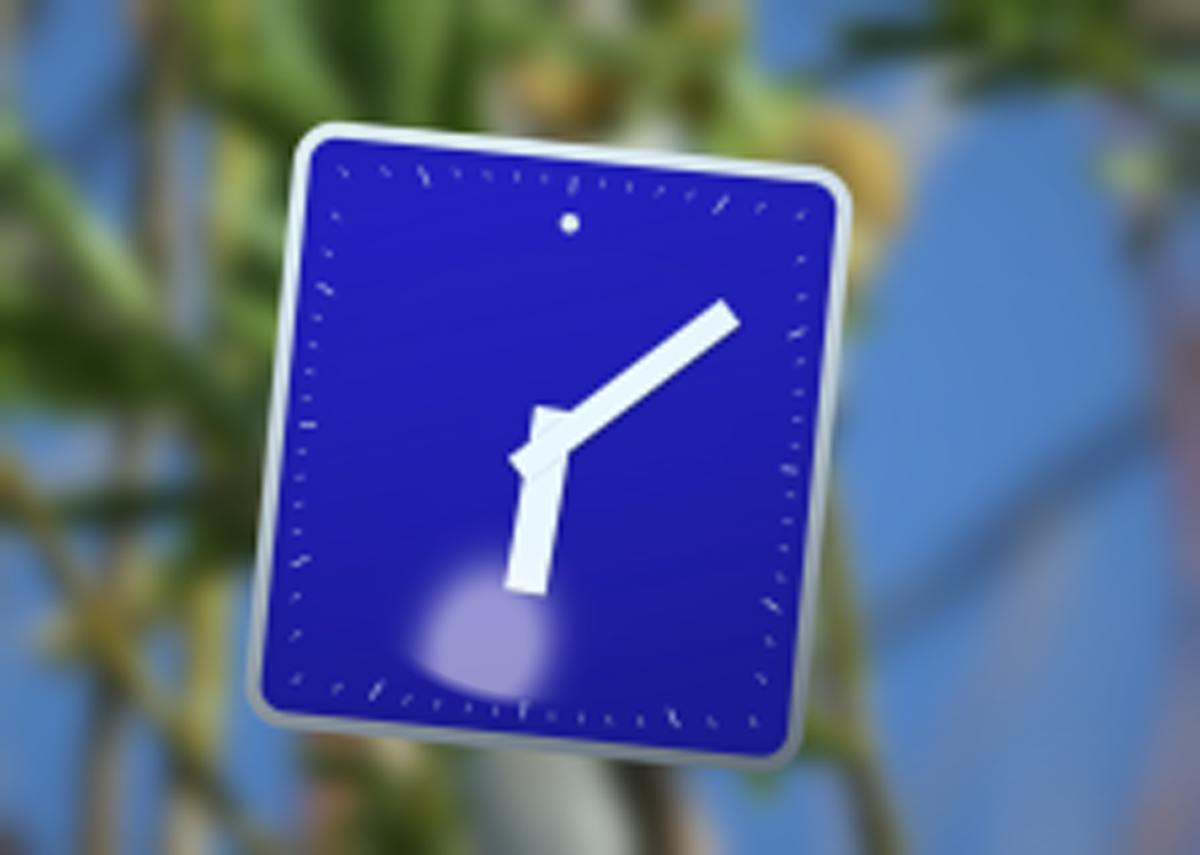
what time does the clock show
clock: 6:08
